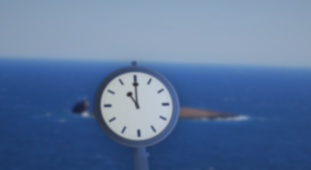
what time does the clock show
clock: 11:00
